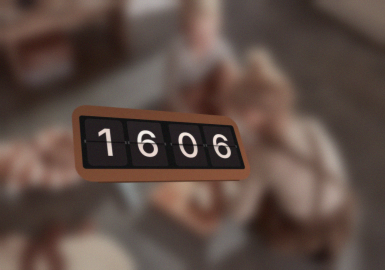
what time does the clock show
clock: 16:06
